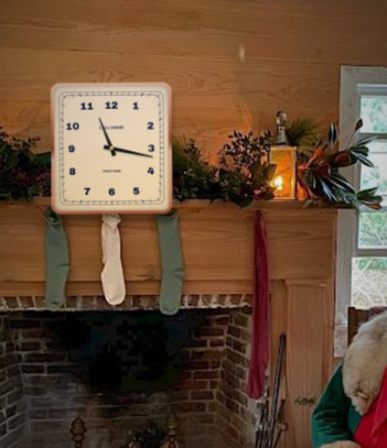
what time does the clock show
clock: 11:17
